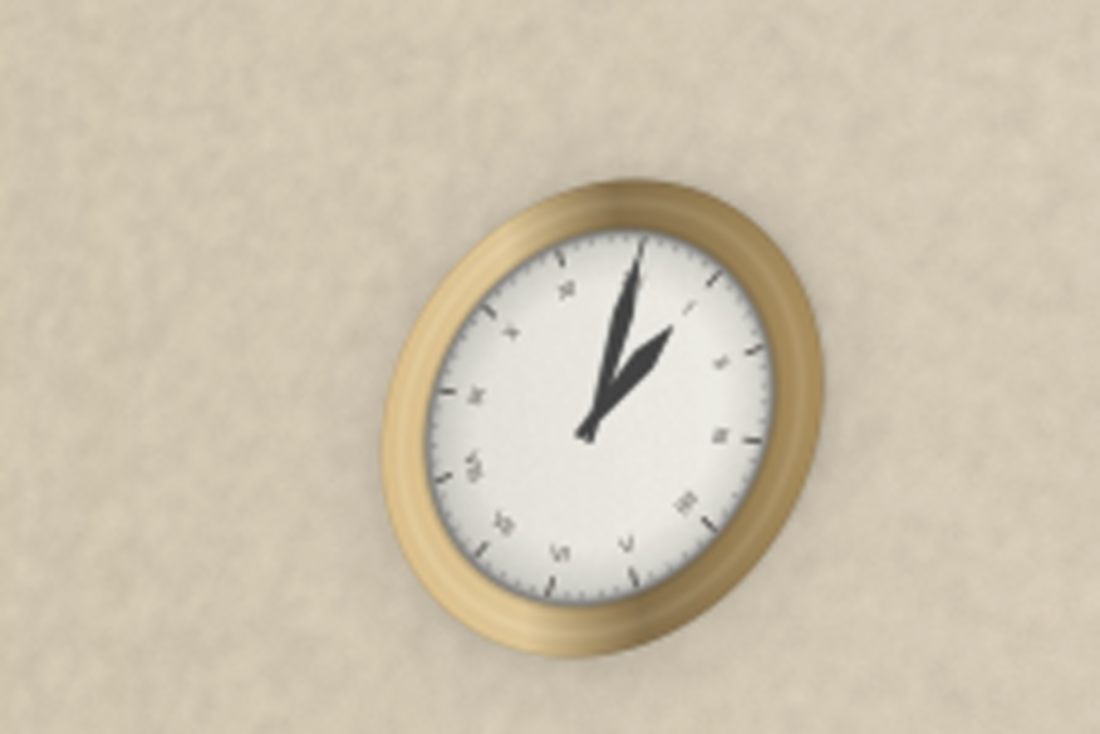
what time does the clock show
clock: 1:00
